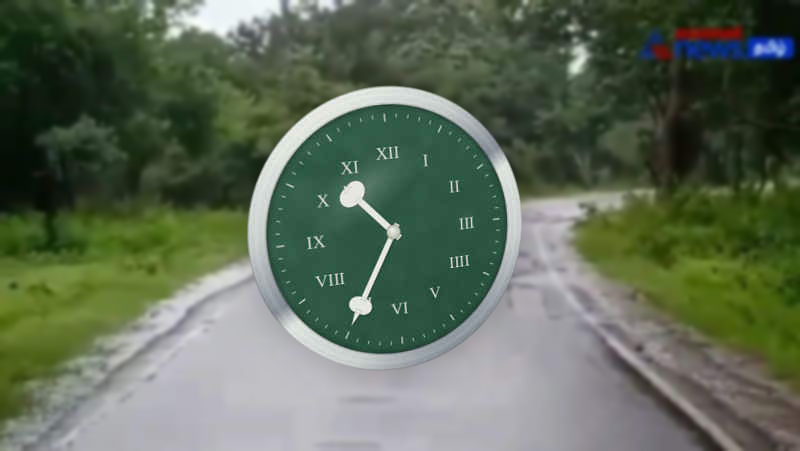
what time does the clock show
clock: 10:35
